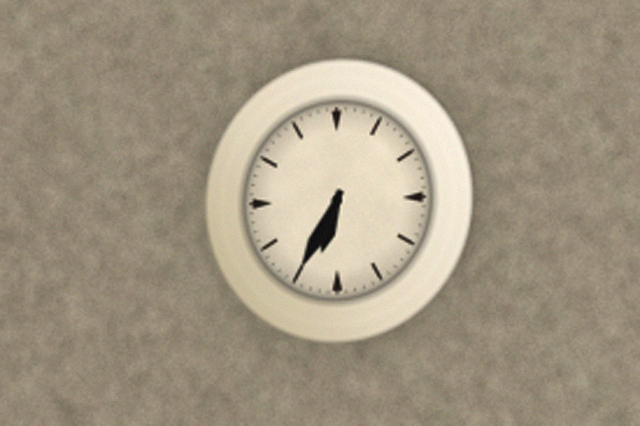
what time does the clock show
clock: 6:35
